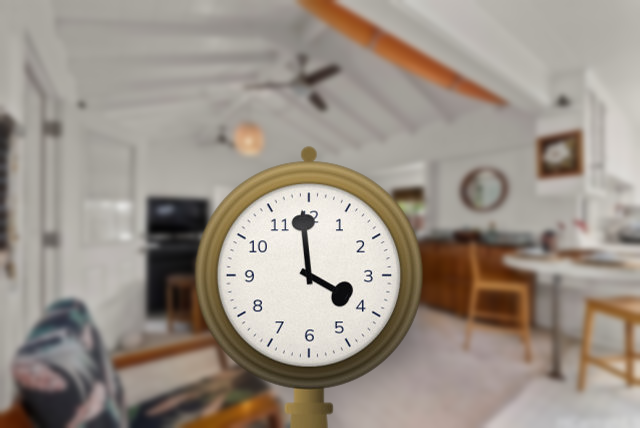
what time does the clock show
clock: 3:59
